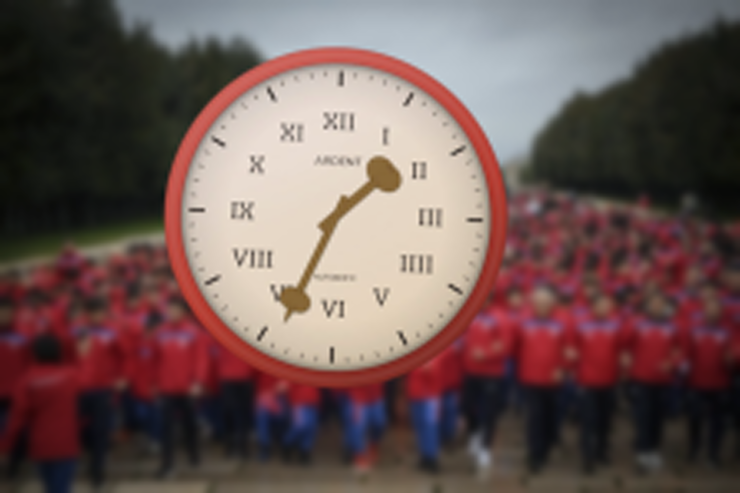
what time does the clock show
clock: 1:34
